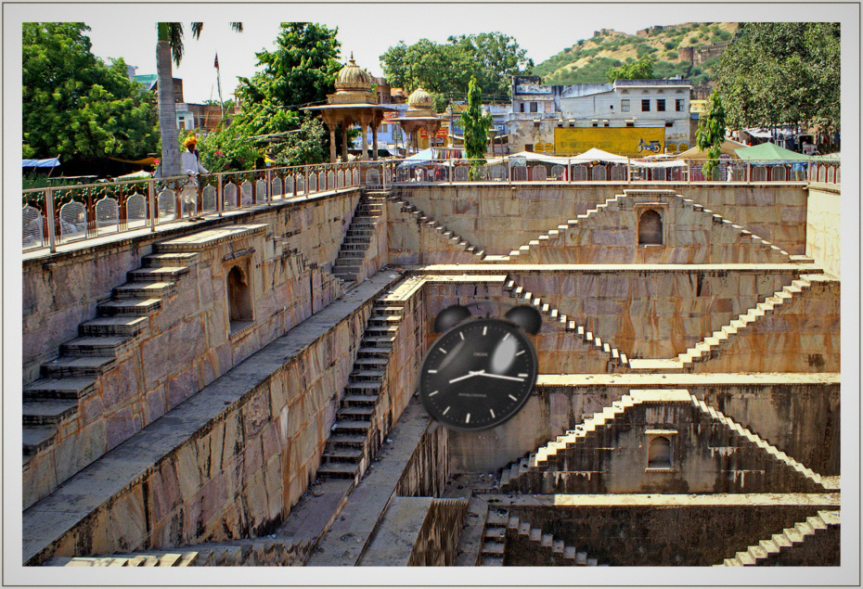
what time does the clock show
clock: 8:16
